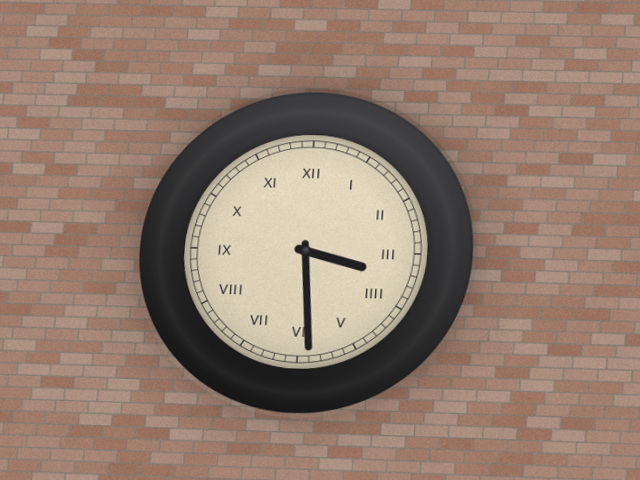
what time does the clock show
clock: 3:29
